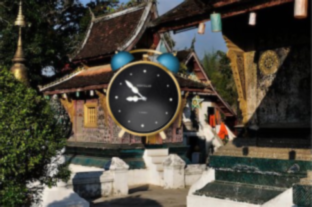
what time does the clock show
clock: 8:52
